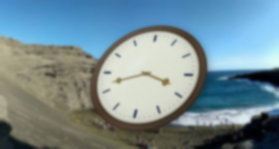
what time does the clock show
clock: 3:42
